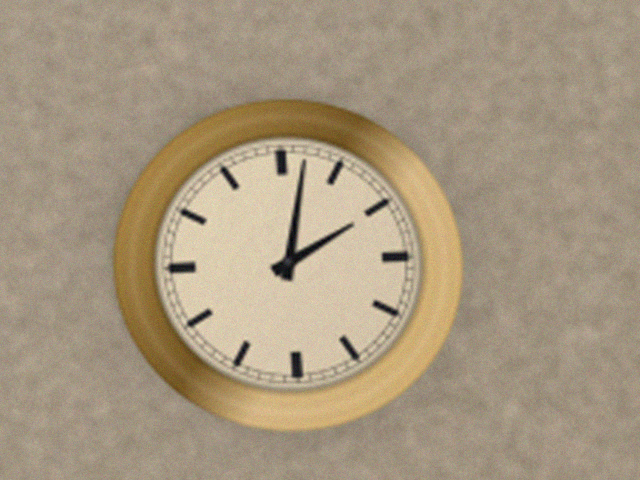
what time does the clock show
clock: 2:02
